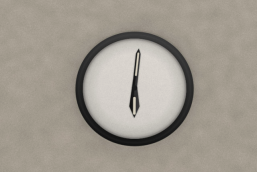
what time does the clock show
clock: 6:01
